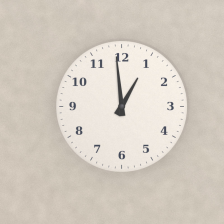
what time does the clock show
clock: 12:59
